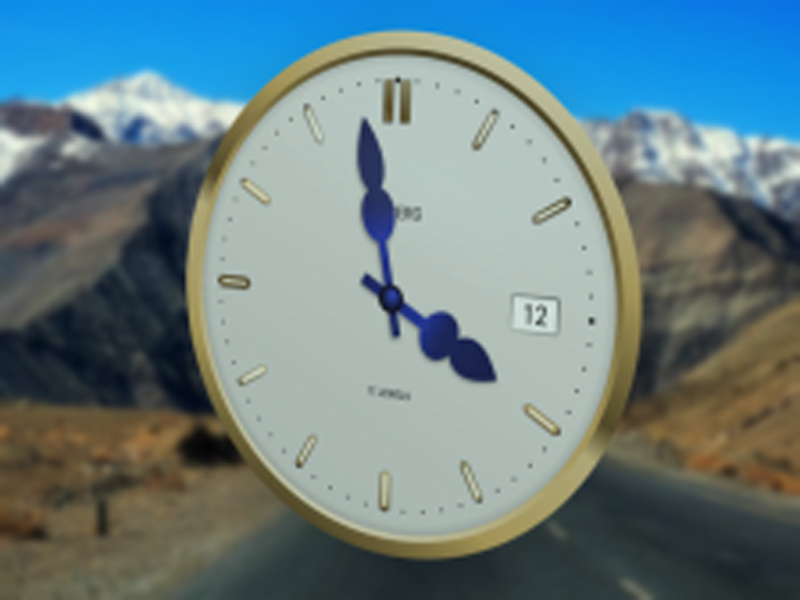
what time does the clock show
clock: 3:58
